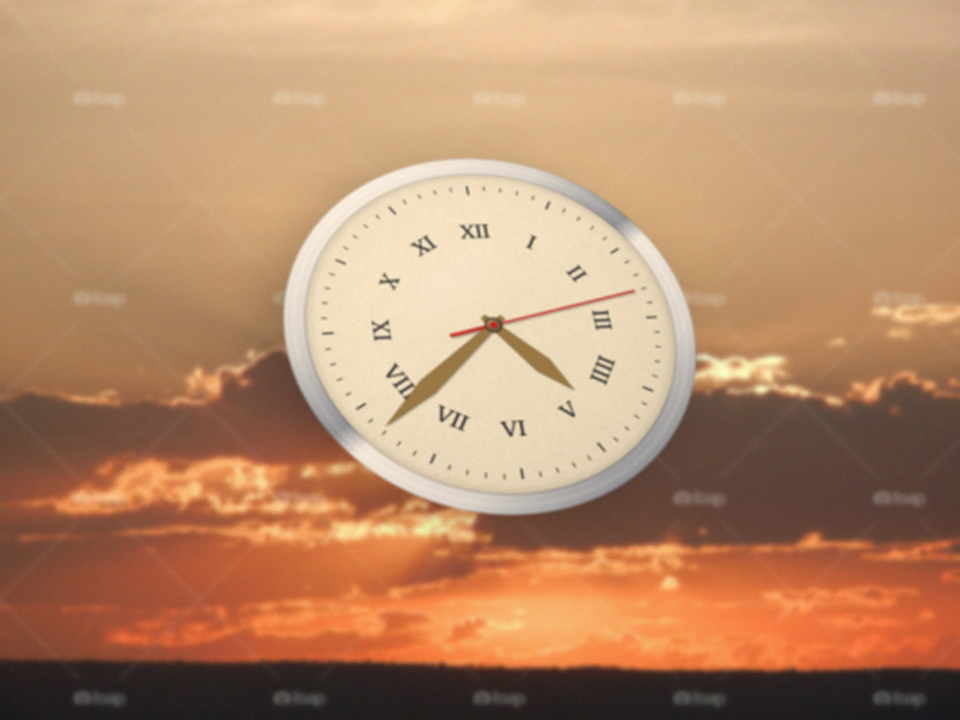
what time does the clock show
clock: 4:38:13
